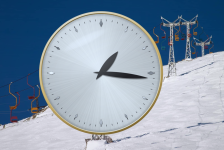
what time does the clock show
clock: 1:16
